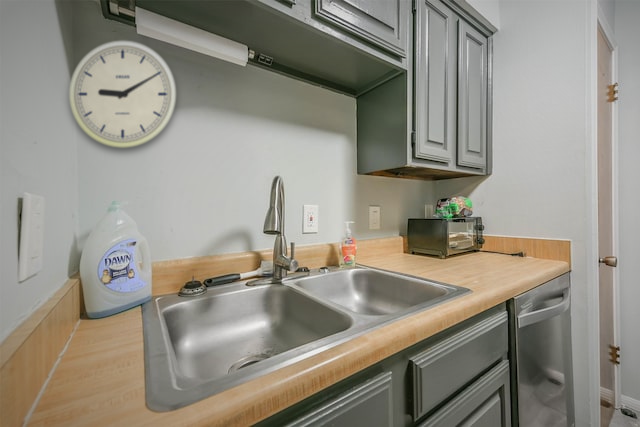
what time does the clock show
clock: 9:10
